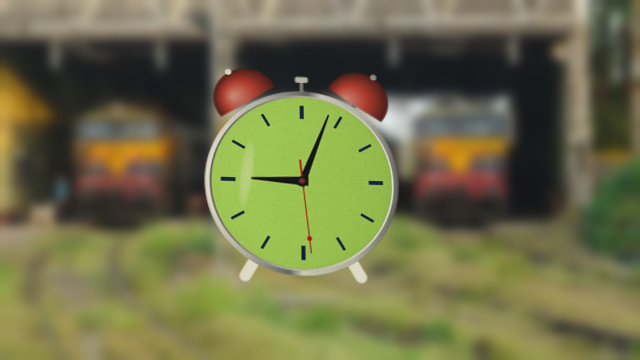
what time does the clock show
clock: 9:03:29
